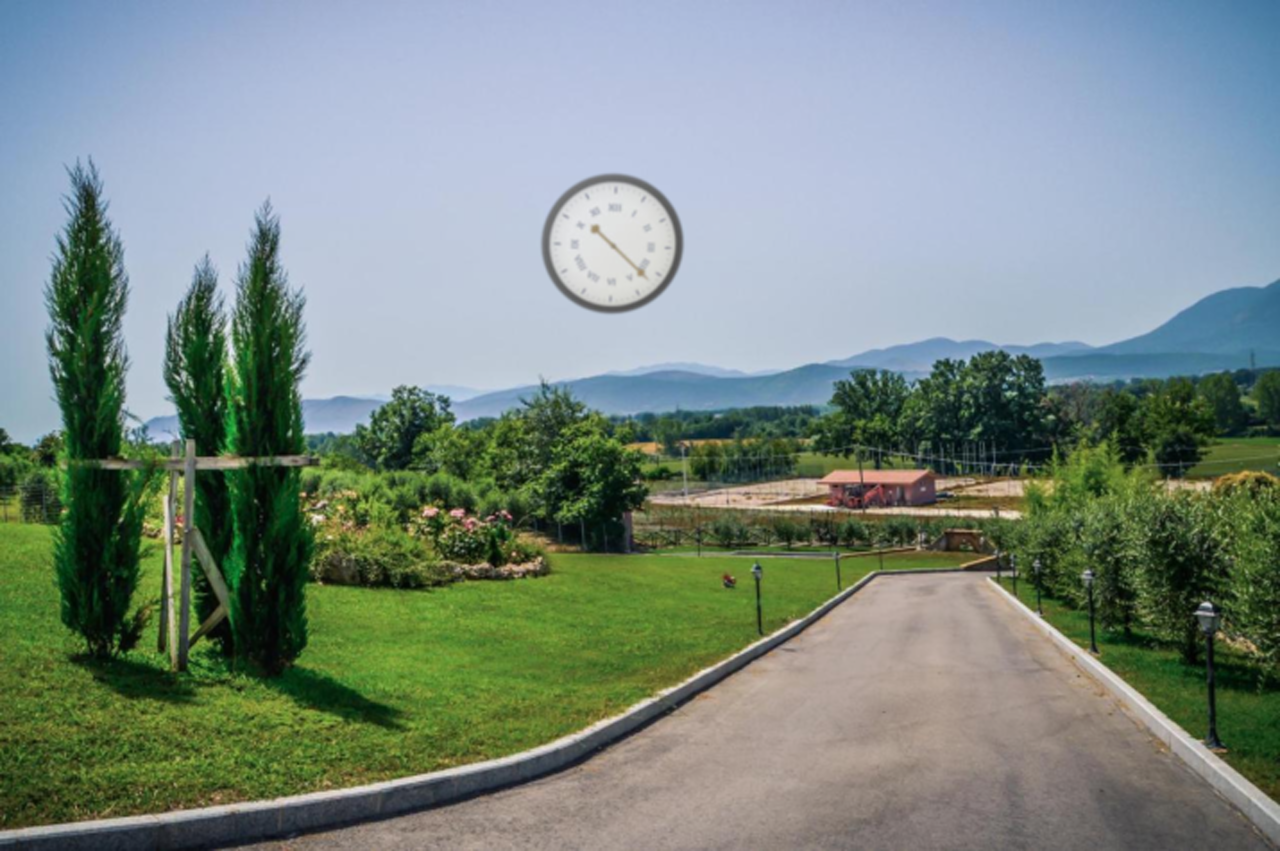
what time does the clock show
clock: 10:22
